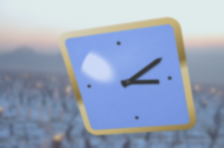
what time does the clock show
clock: 3:10
